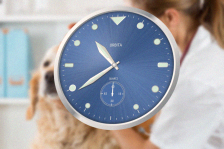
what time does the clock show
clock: 10:39
